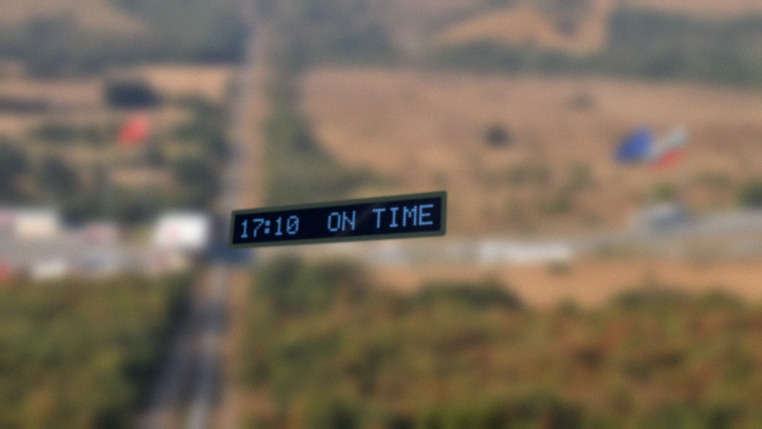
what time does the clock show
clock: 17:10
